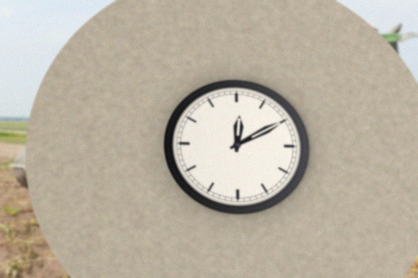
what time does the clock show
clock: 12:10
